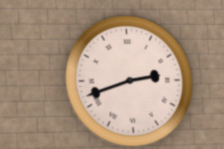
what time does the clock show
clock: 2:42
